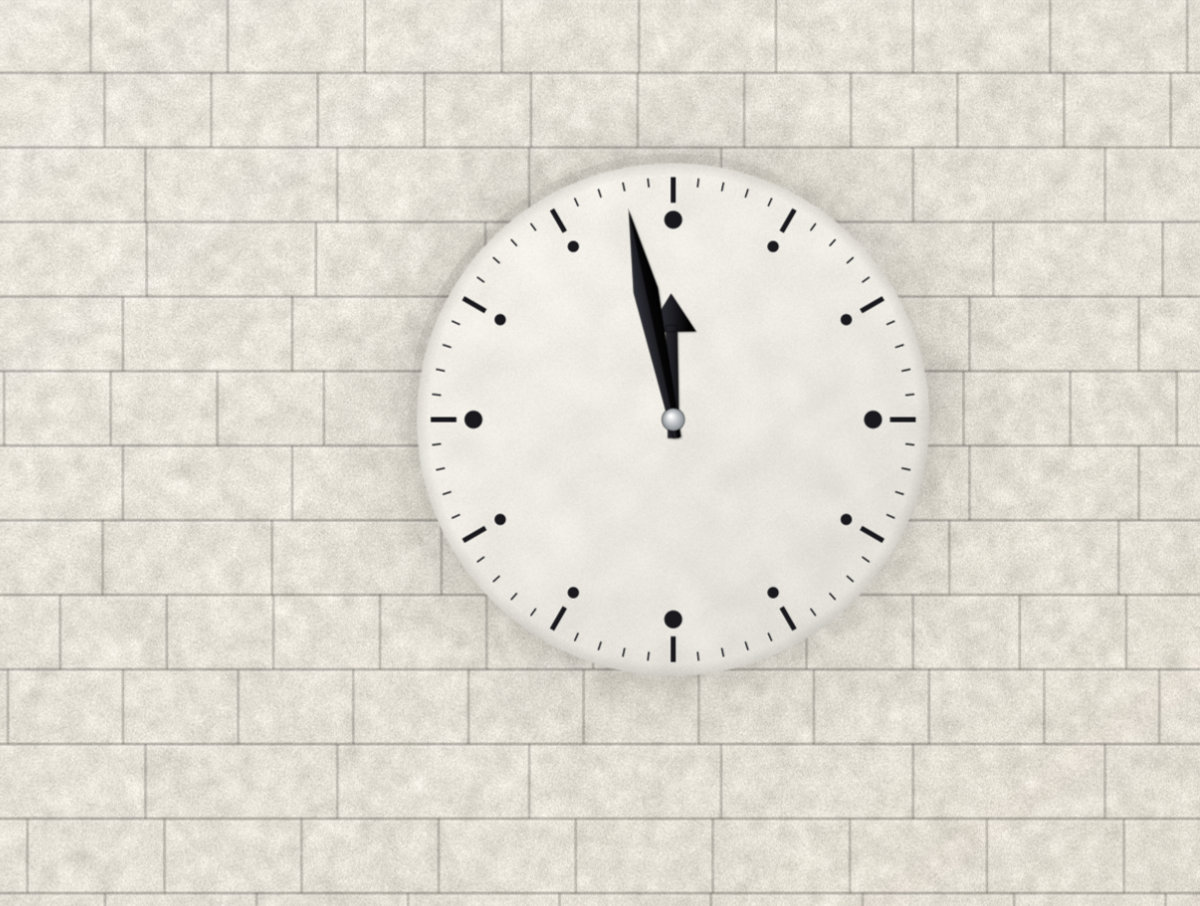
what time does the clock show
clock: 11:58
